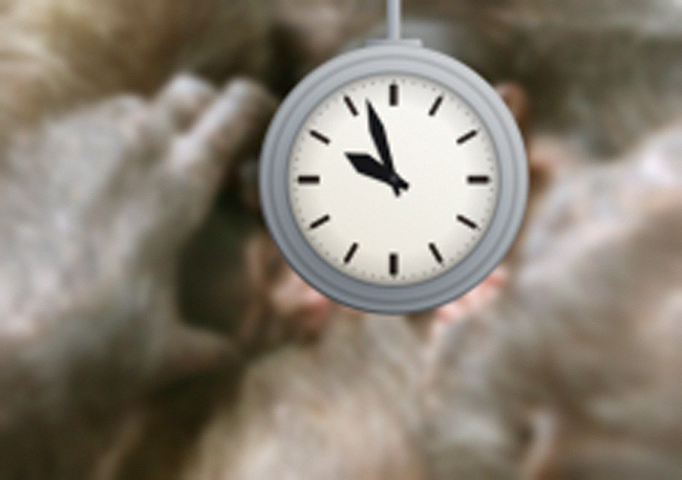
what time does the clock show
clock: 9:57
